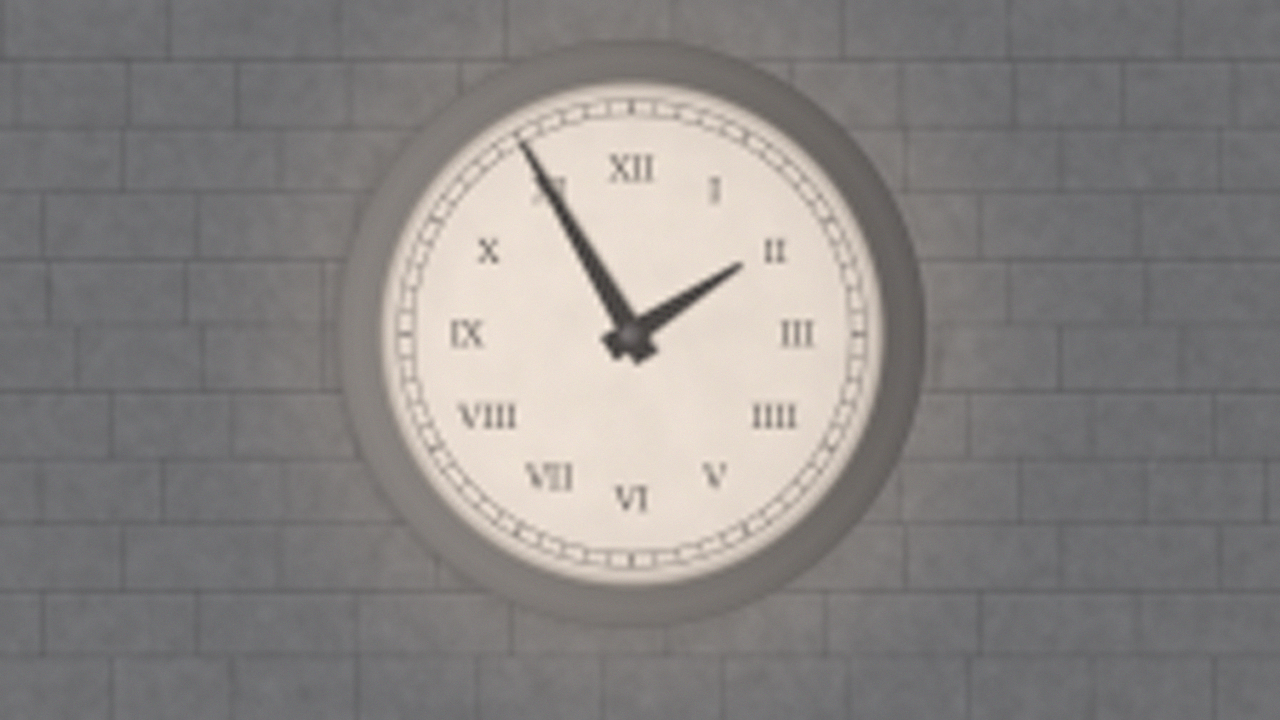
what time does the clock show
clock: 1:55
